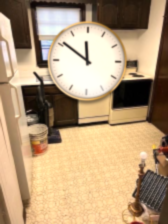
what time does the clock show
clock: 11:51
